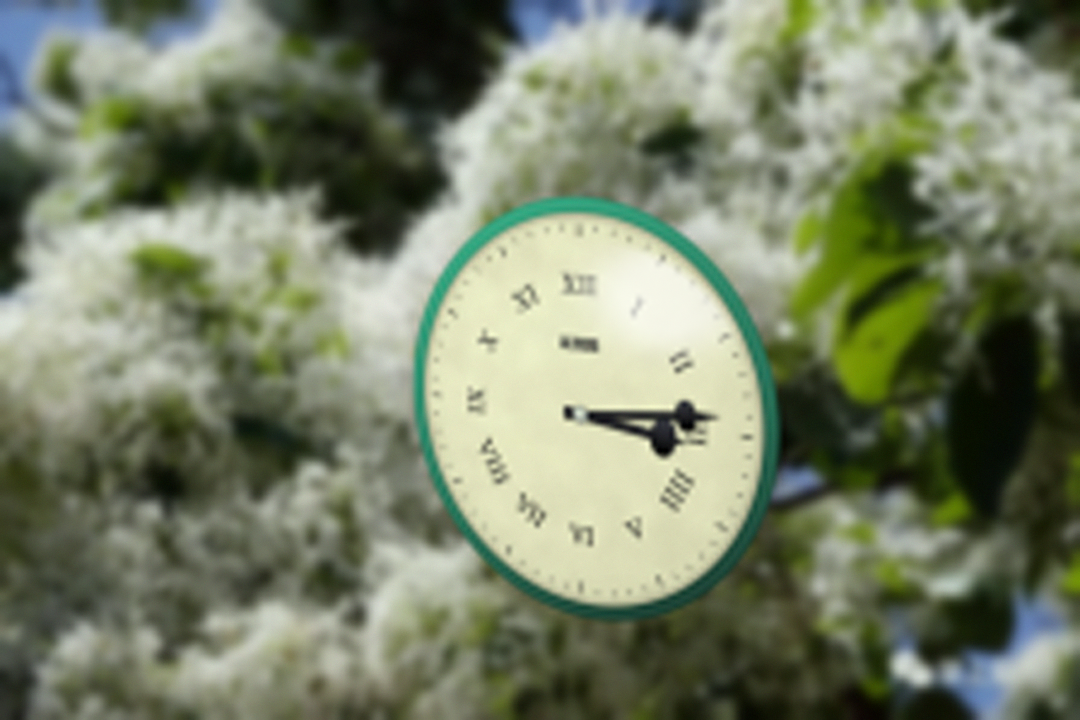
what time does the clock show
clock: 3:14
